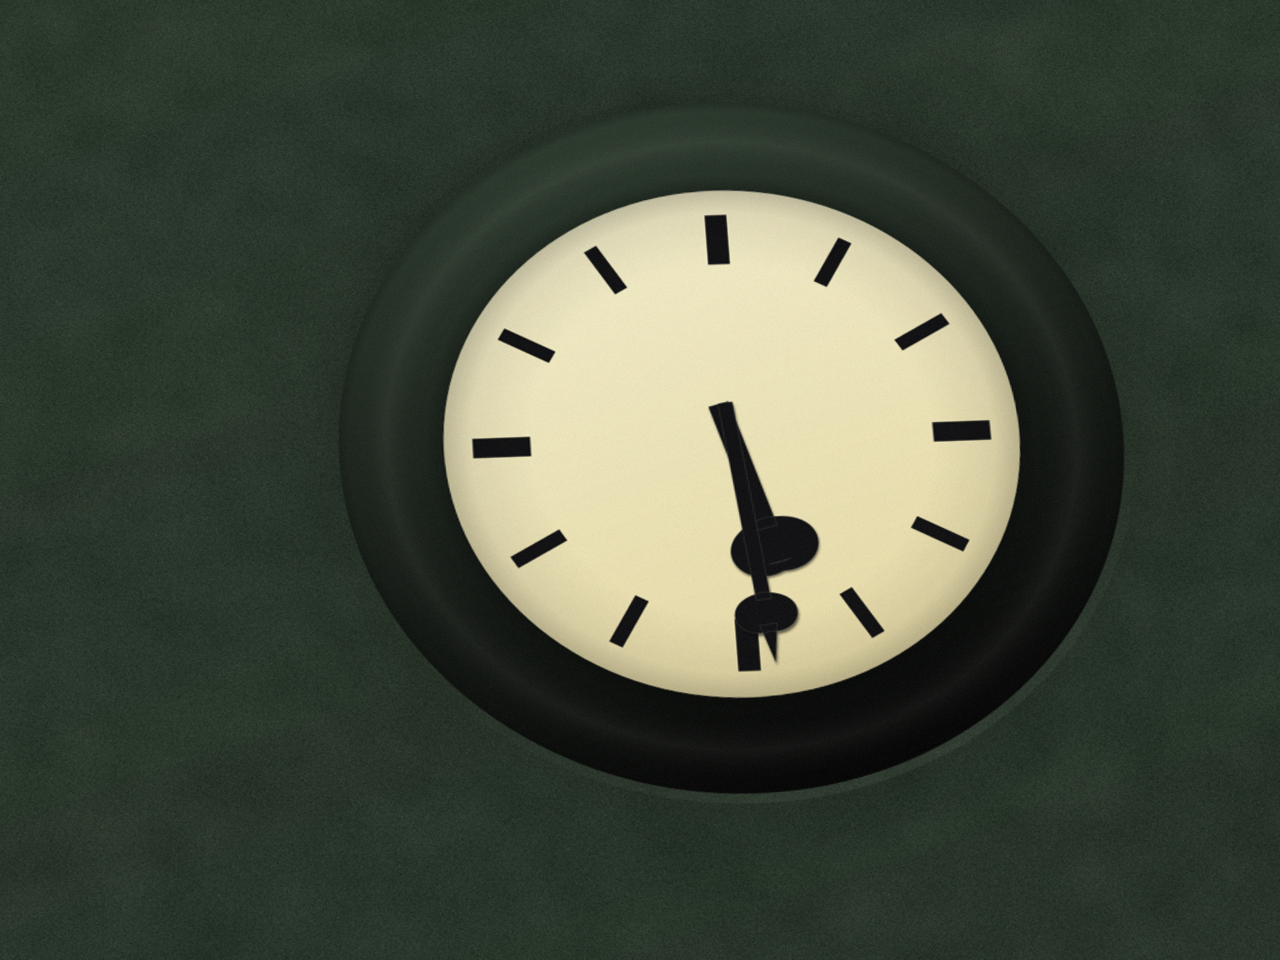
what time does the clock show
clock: 5:29
